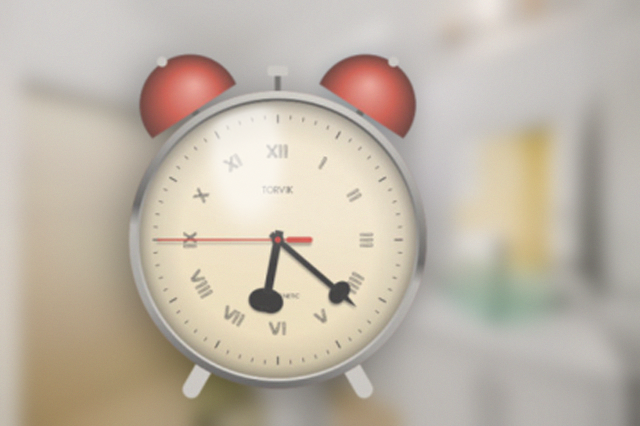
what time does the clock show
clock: 6:21:45
